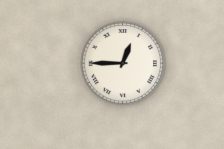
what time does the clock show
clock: 12:45
